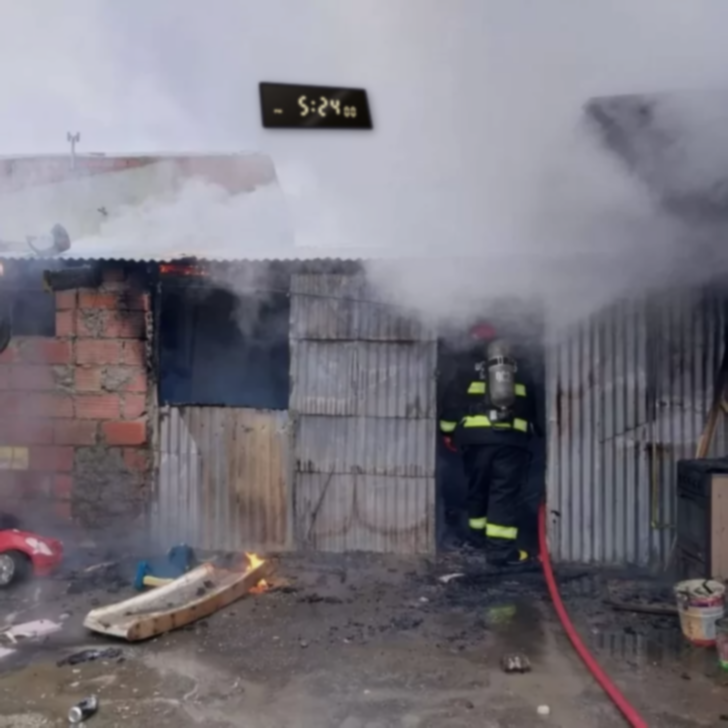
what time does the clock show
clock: 5:24
